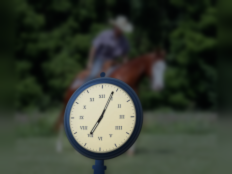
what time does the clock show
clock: 7:04
